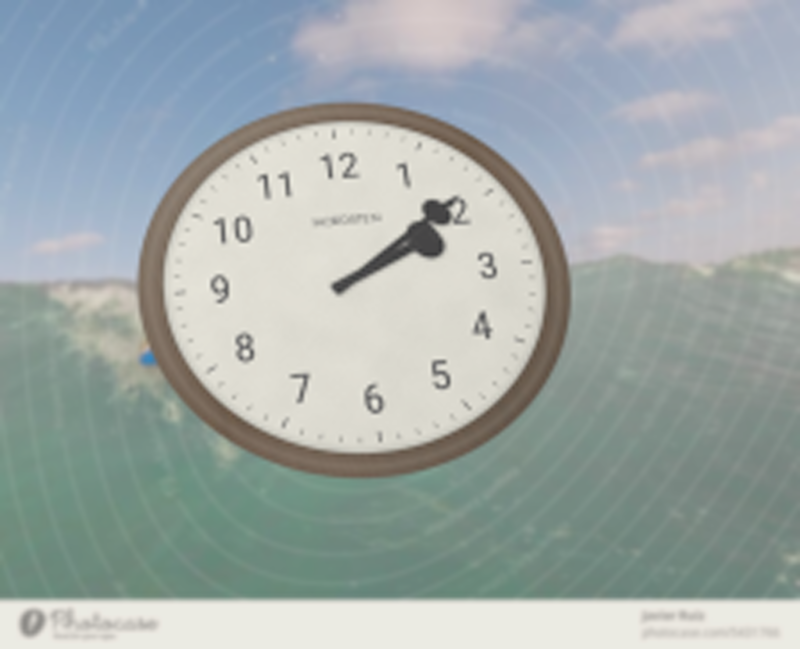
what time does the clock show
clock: 2:09
